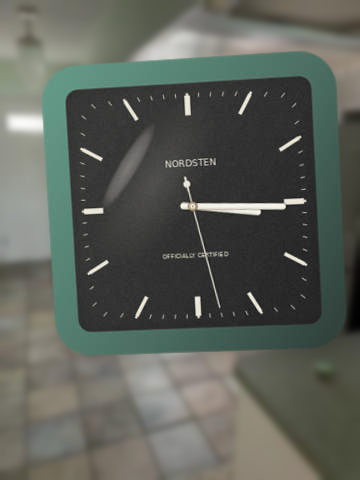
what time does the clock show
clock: 3:15:28
